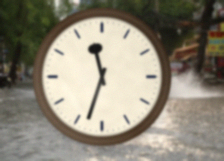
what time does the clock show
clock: 11:33
